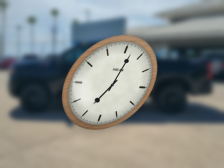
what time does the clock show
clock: 7:02
